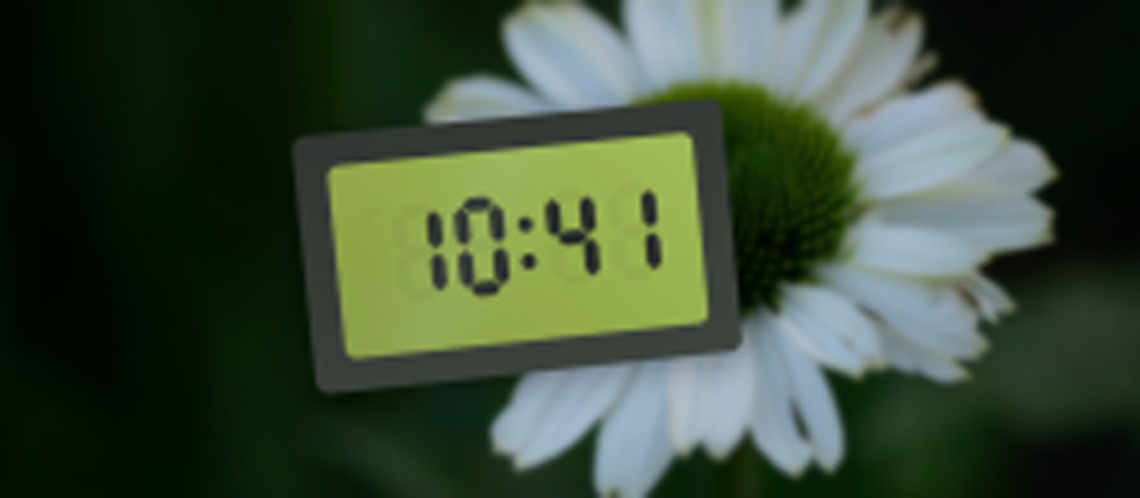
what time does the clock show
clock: 10:41
